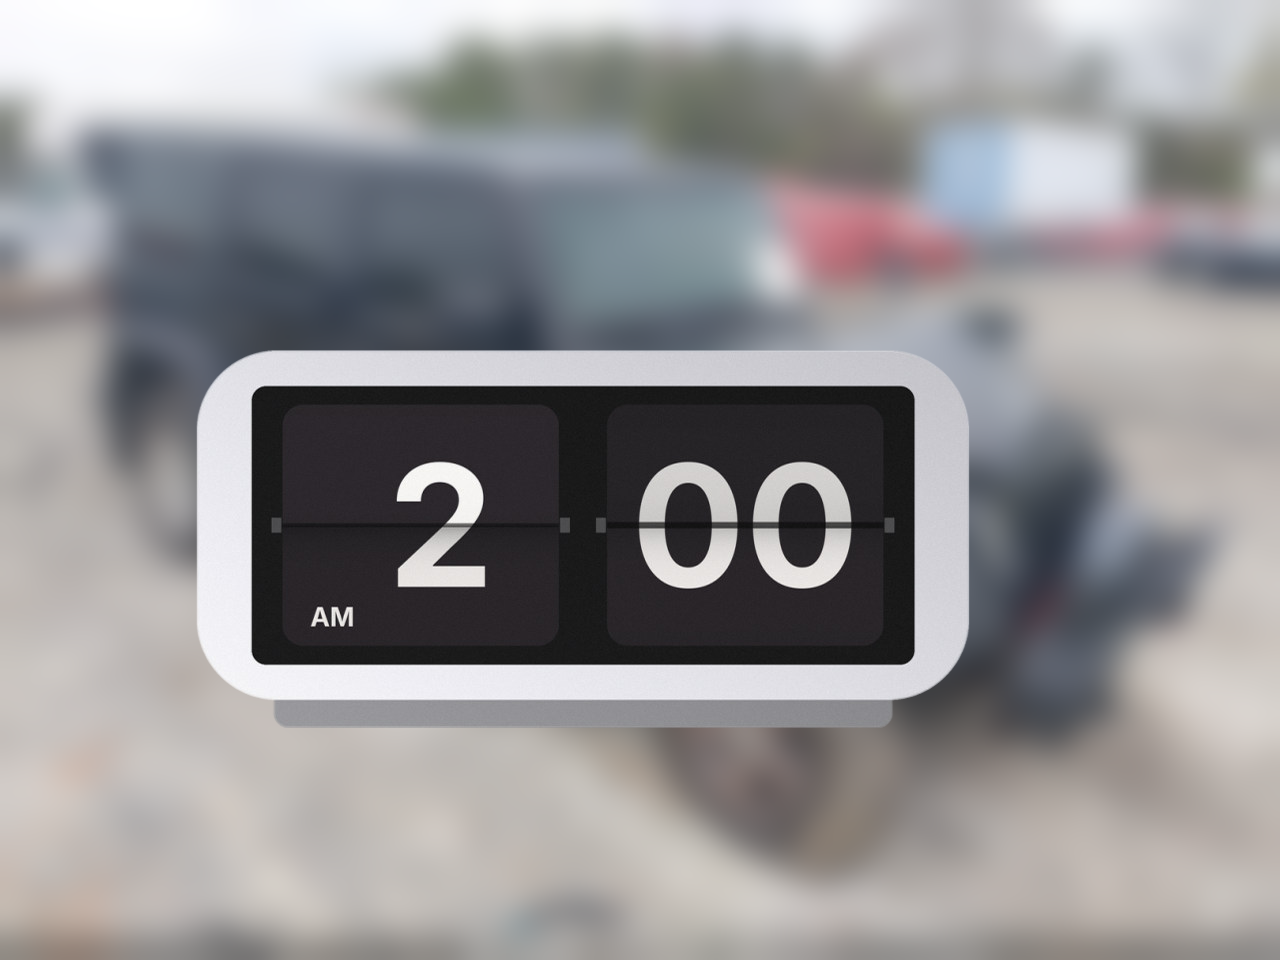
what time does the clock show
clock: 2:00
